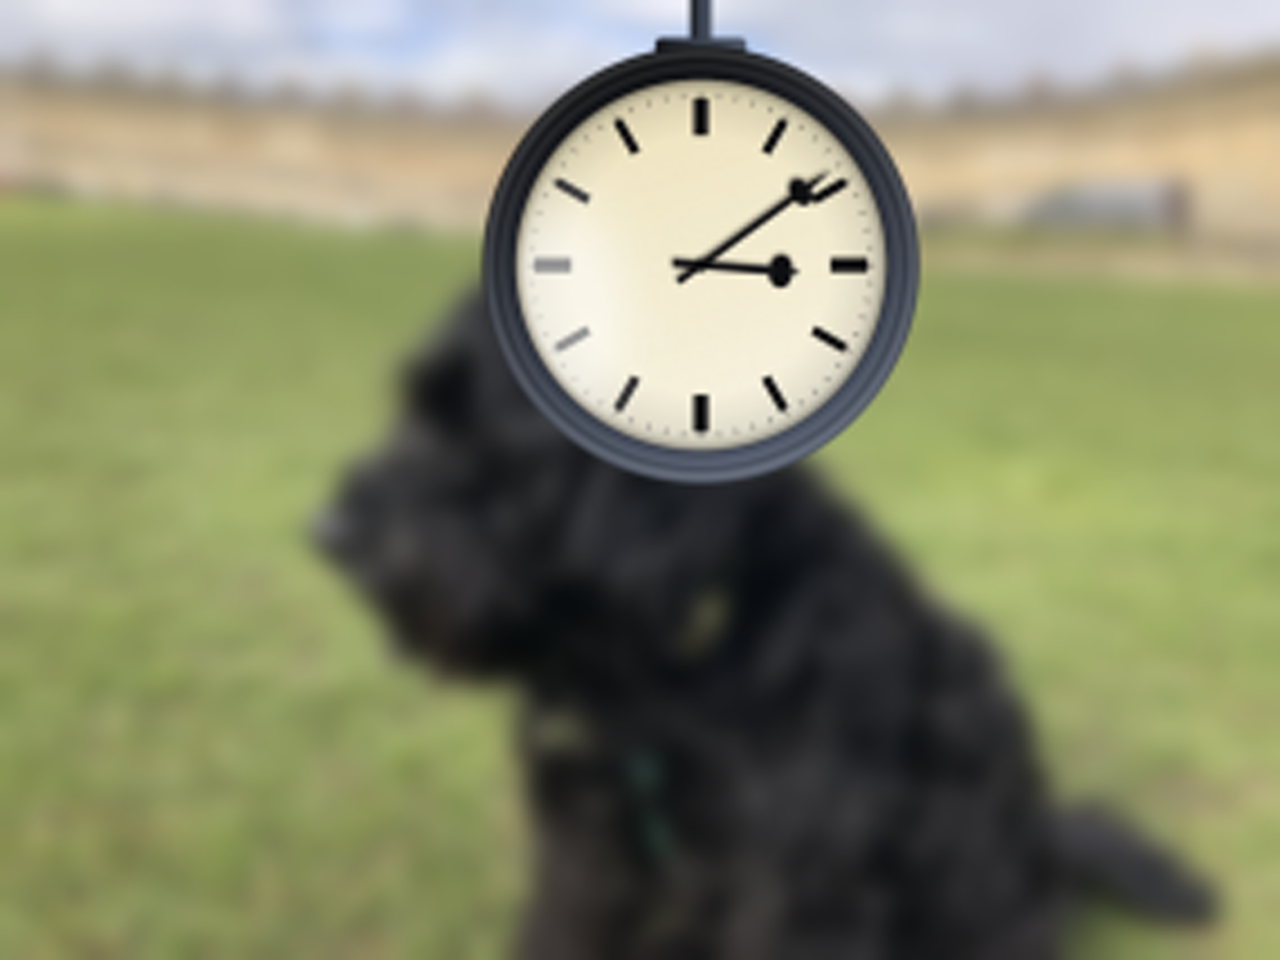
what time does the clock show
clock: 3:09
